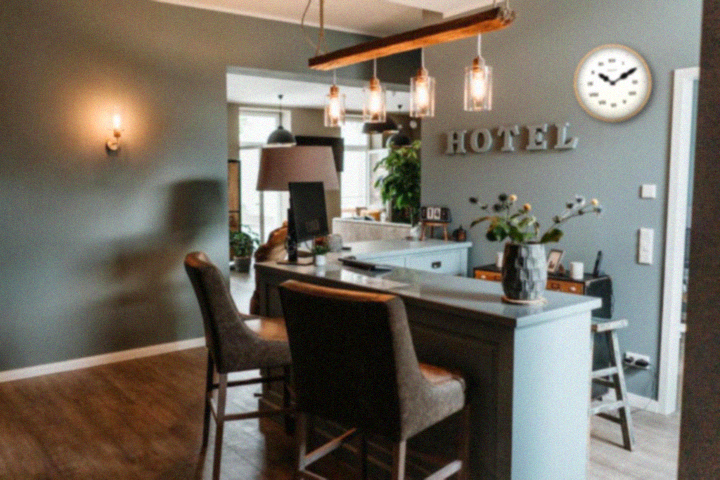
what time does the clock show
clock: 10:10
